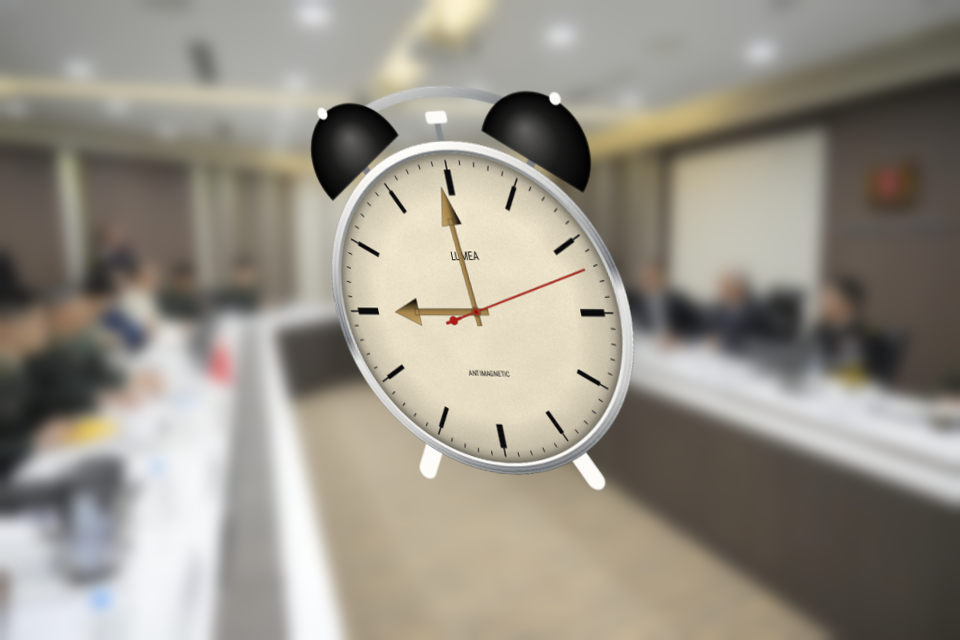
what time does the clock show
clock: 8:59:12
